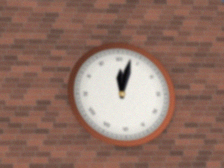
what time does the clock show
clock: 12:03
